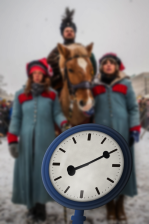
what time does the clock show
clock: 8:10
